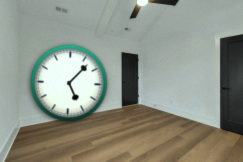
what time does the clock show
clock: 5:07
